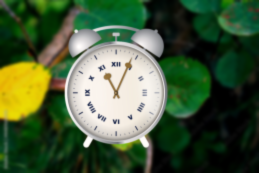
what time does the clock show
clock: 11:04
